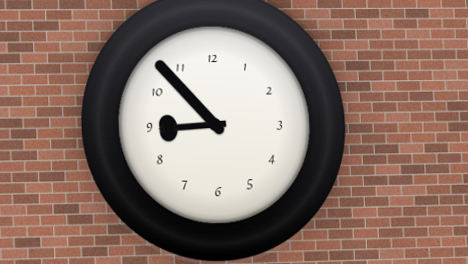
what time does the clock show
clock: 8:53
